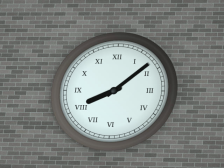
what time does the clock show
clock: 8:08
